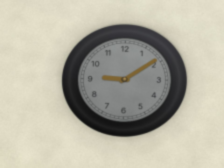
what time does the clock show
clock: 9:09
